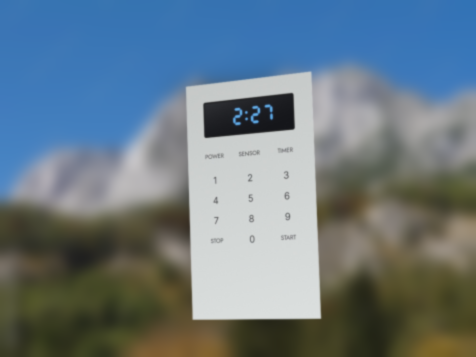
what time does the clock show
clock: 2:27
